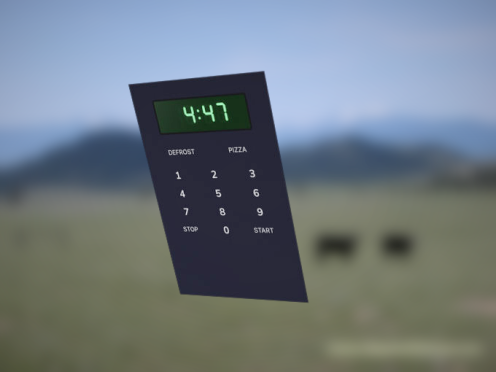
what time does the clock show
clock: 4:47
